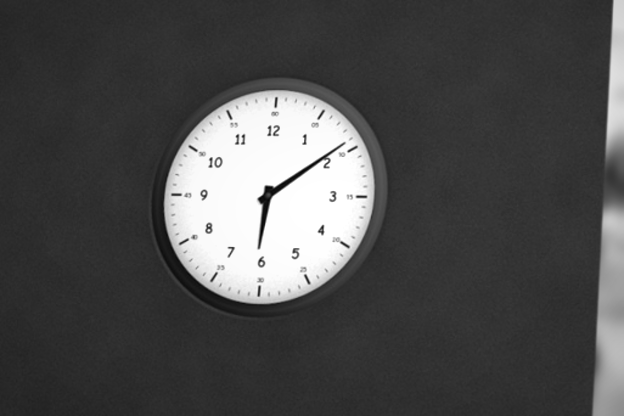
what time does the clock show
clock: 6:09
